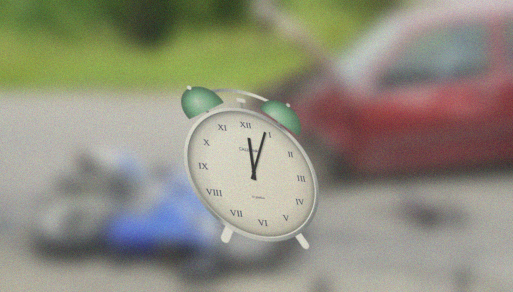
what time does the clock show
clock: 12:04
